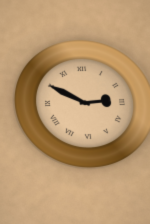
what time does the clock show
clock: 2:50
